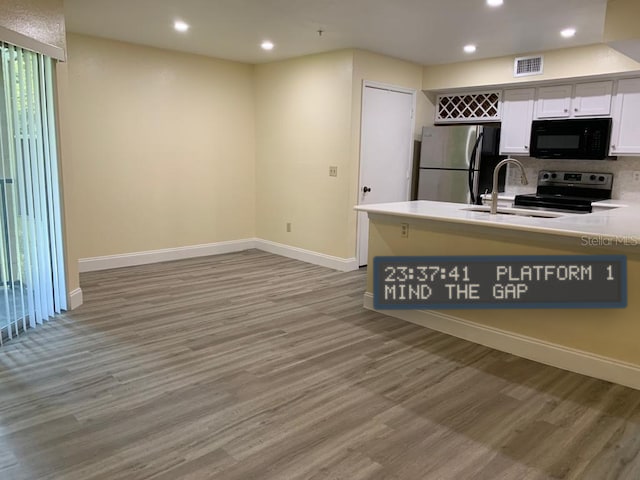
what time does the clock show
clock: 23:37:41
